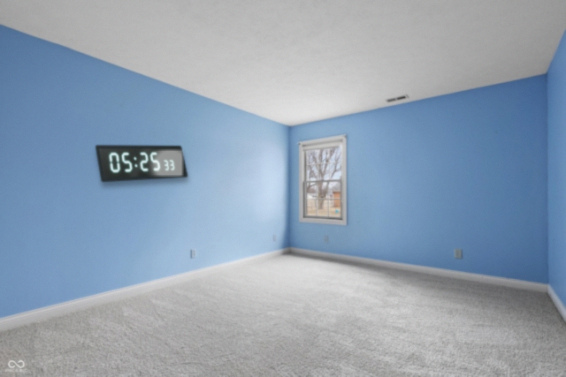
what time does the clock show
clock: 5:25
